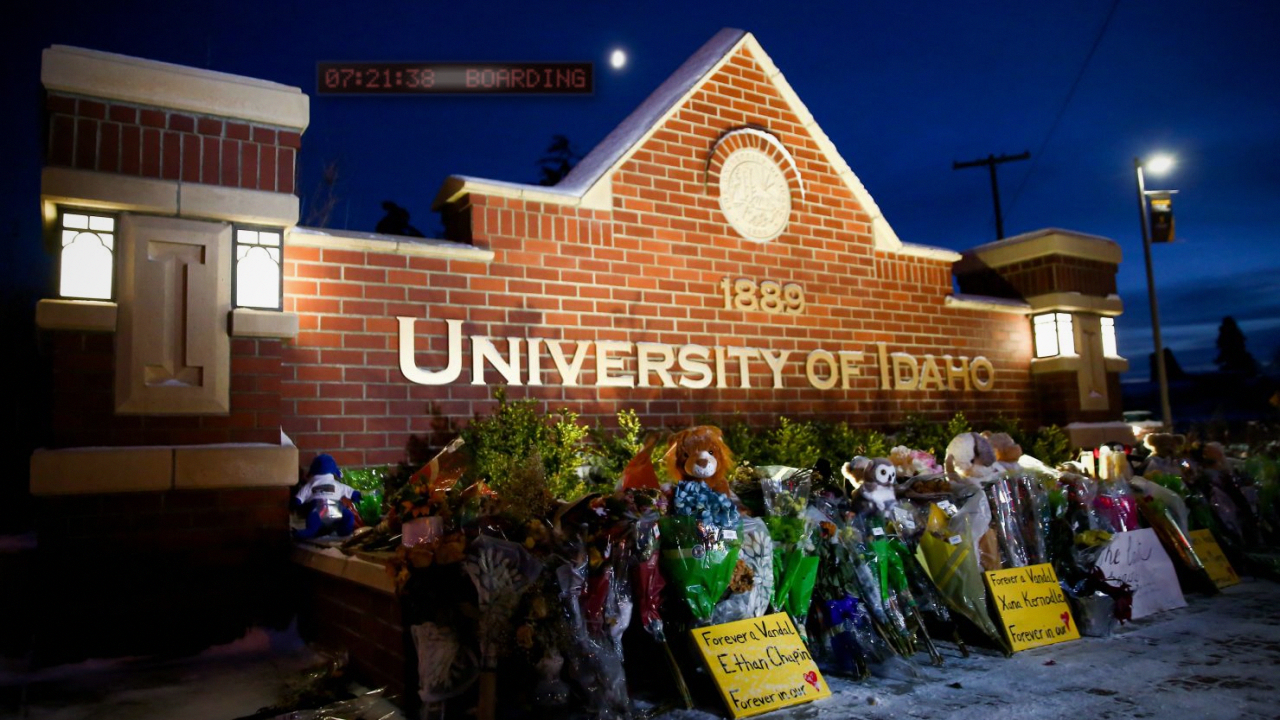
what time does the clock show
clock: 7:21:38
